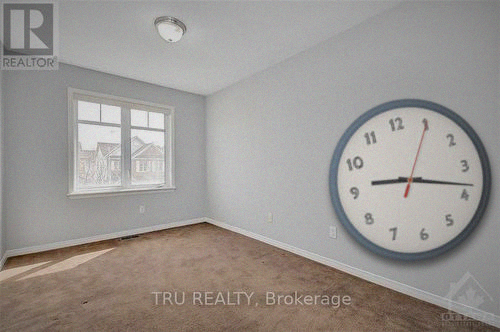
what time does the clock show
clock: 9:18:05
